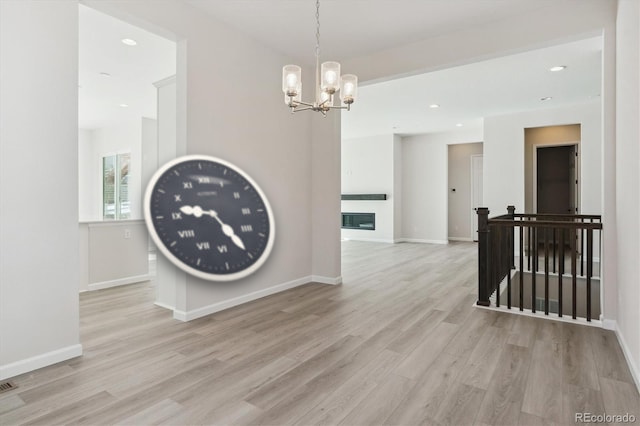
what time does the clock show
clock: 9:25
